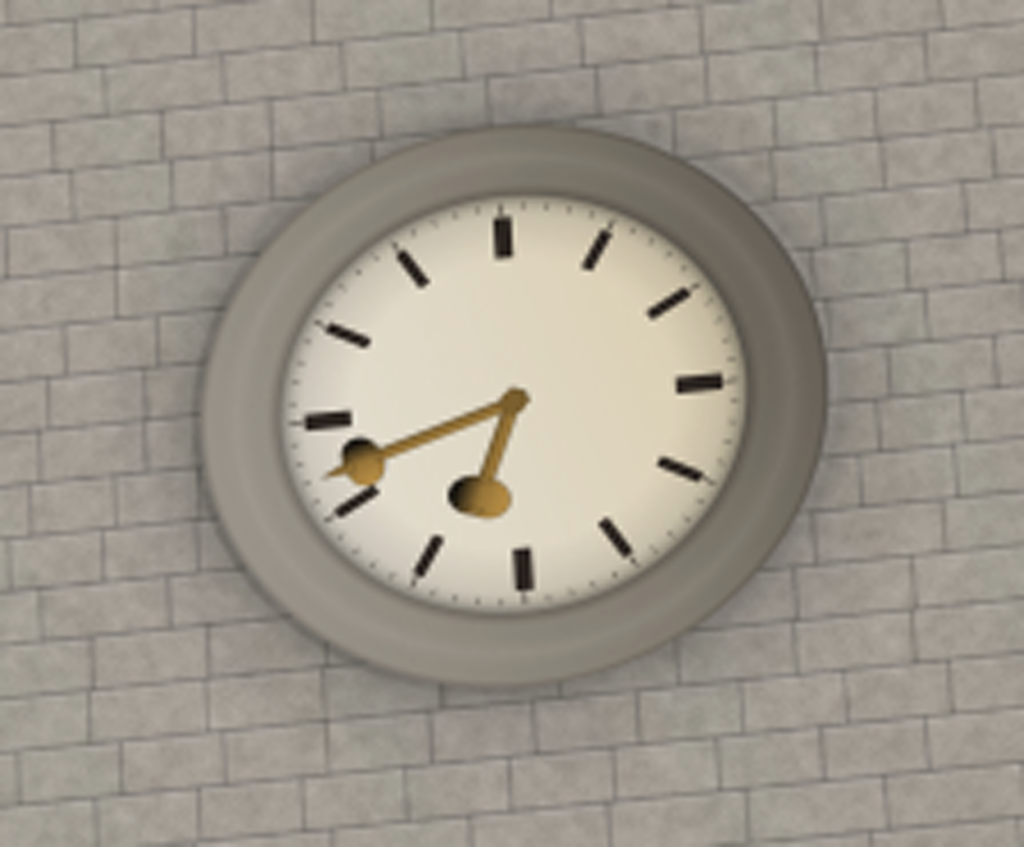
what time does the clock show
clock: 6:42
